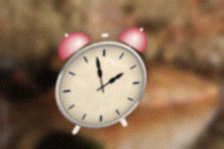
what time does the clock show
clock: 1:58
